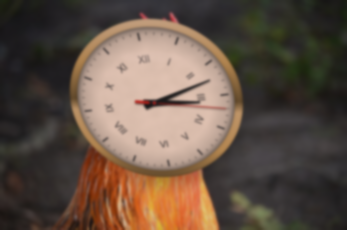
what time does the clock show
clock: 3:12:17
